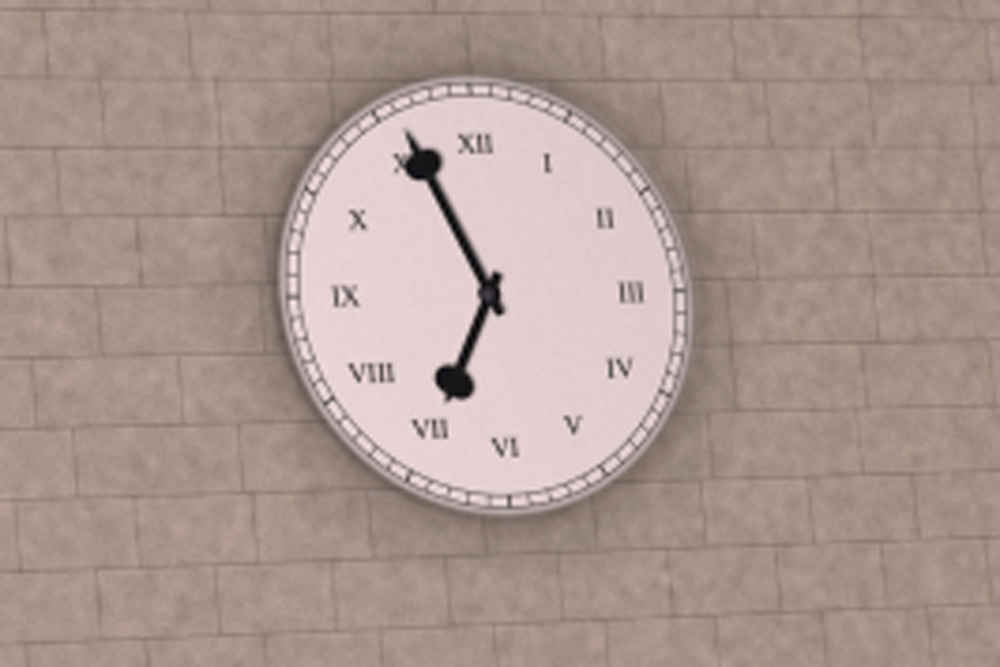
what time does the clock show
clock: 6:56
